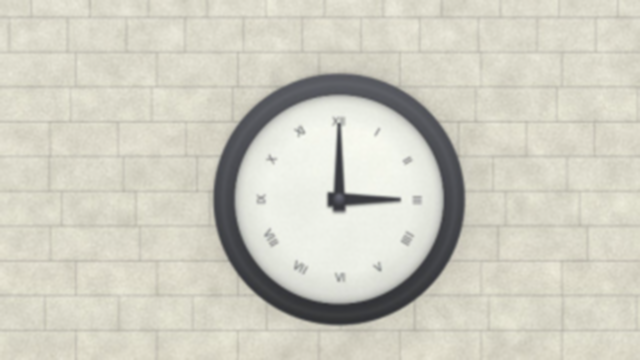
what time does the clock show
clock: 3:00
